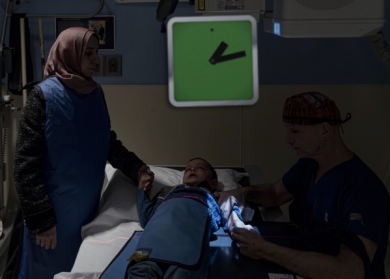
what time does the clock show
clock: 1:13
